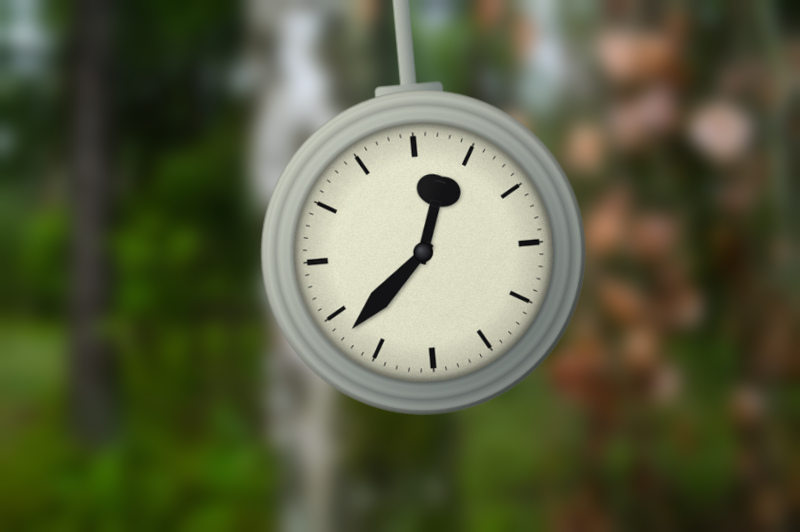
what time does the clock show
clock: 12:38
